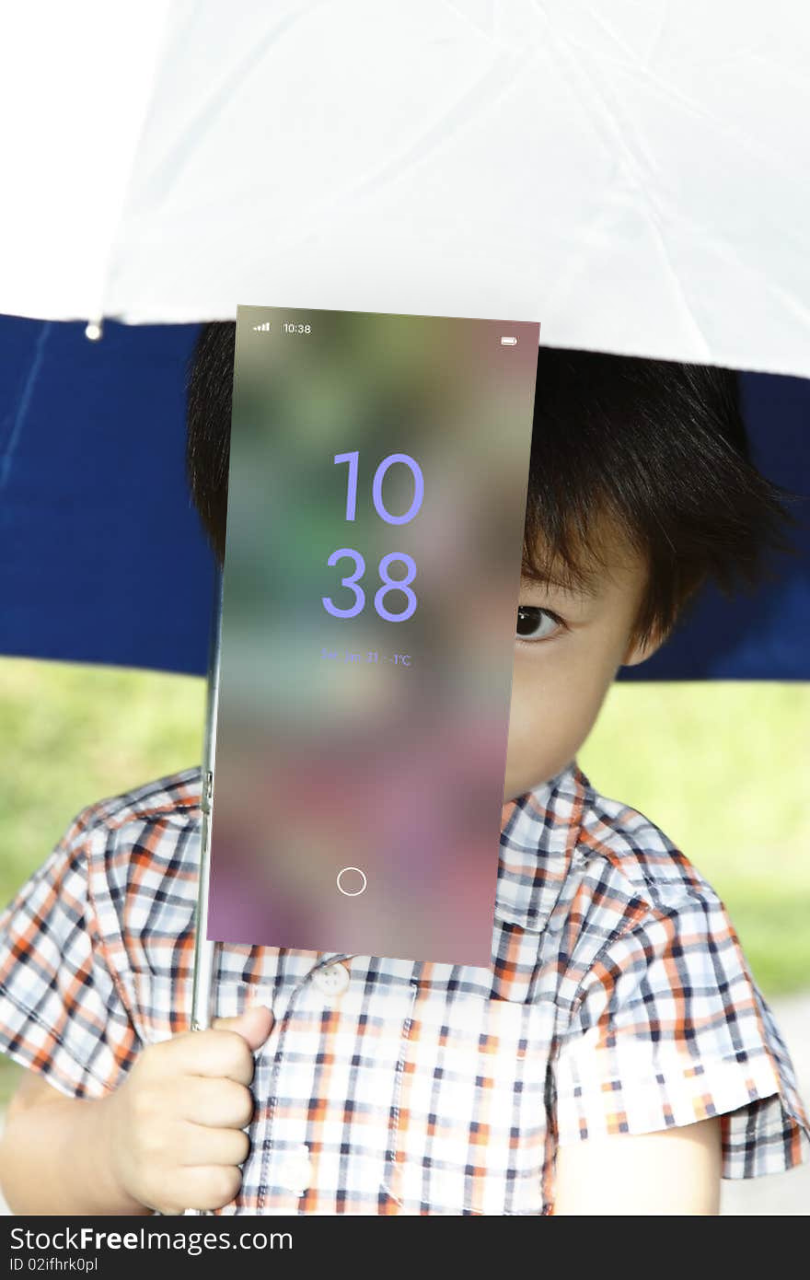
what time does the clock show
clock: 10:38
